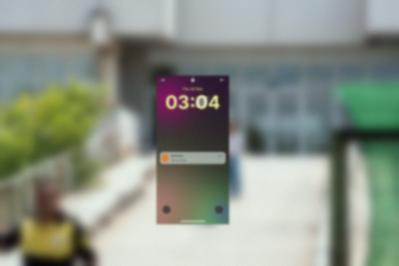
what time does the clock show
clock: 3:04
